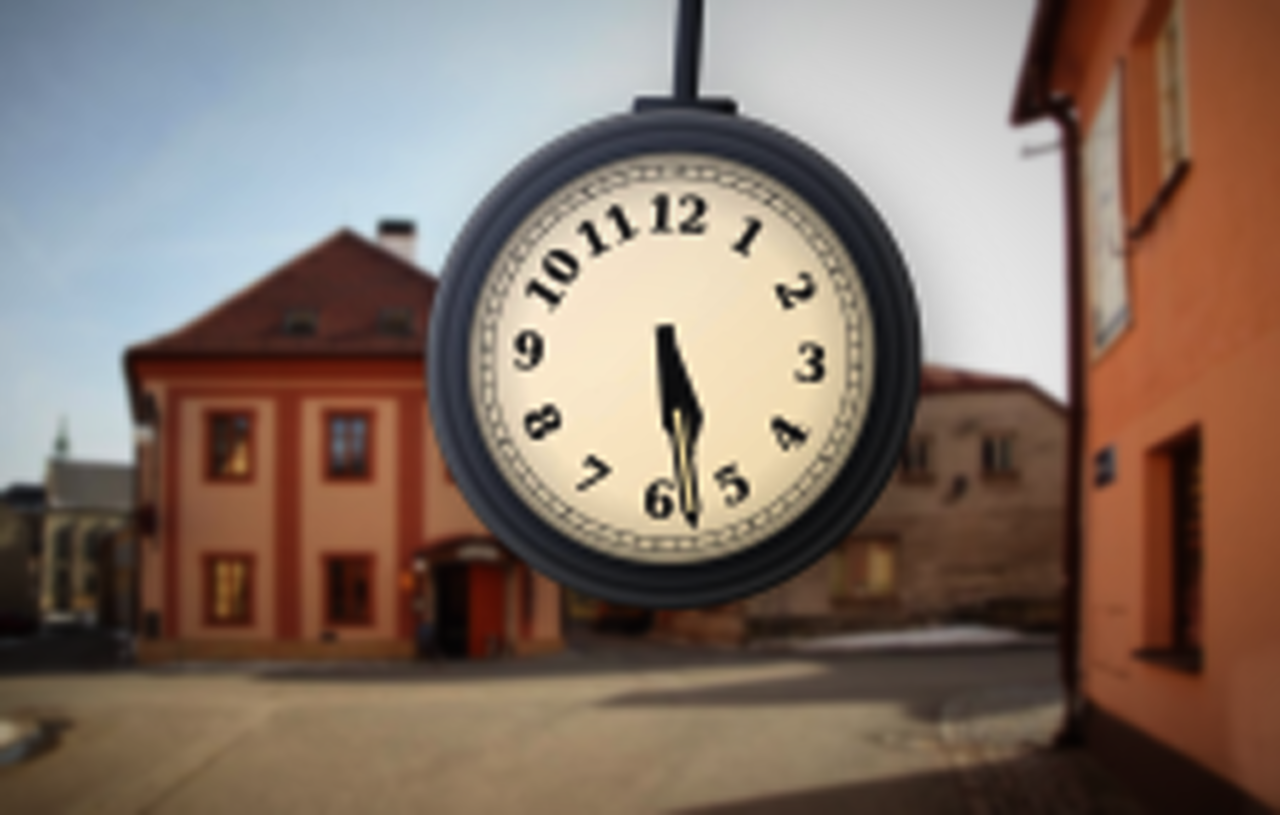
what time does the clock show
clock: 5:28
